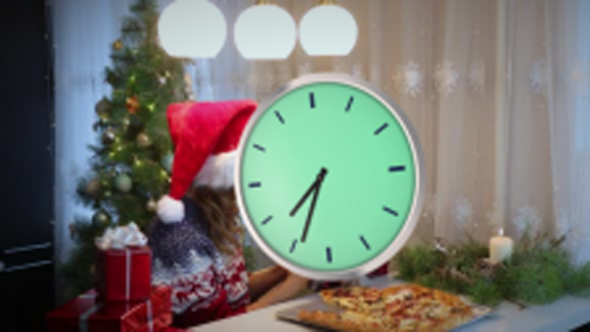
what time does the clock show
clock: 7:34
